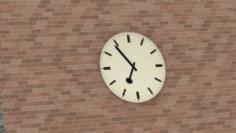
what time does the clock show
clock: 6:54
